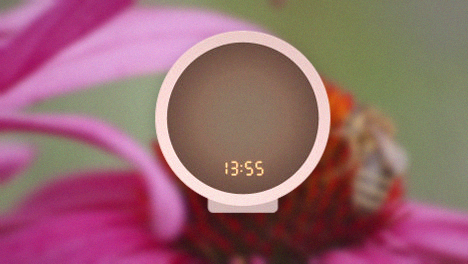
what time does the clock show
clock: 13:55
